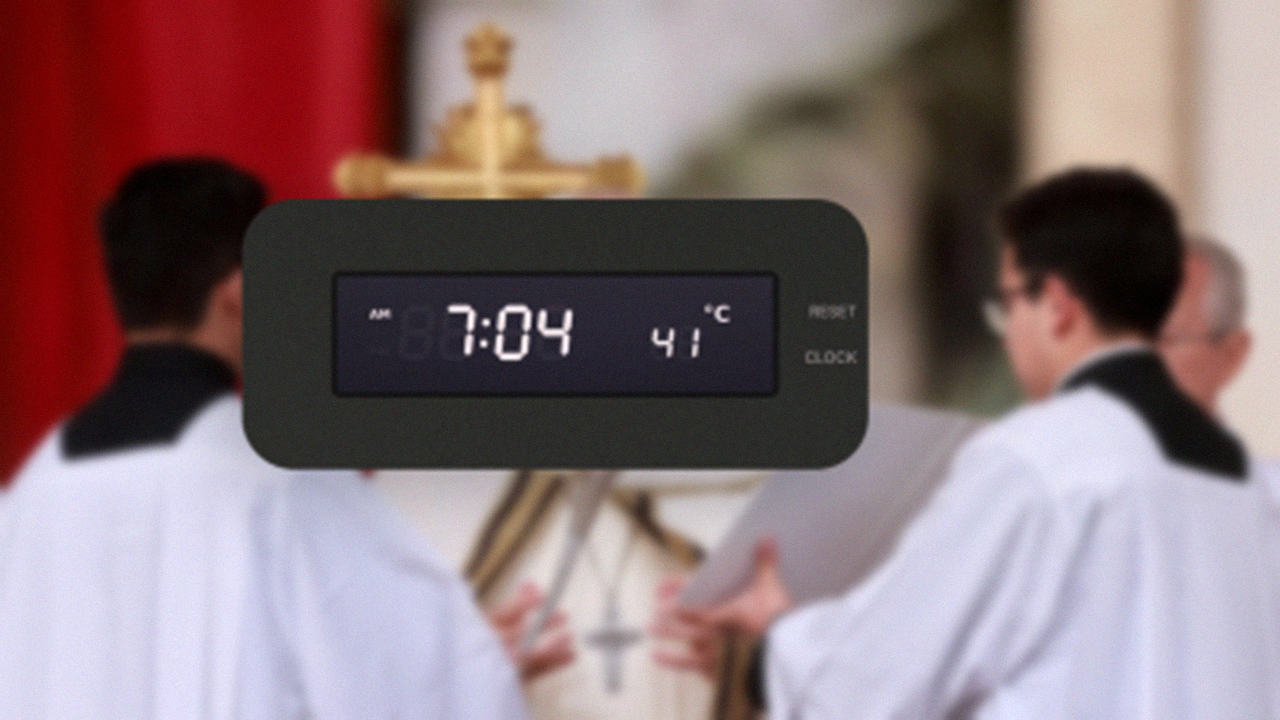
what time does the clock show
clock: 7:04
